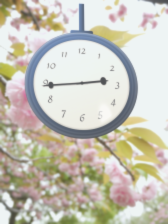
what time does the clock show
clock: 2:44
